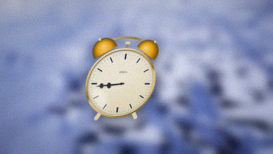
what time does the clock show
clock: 8:44
